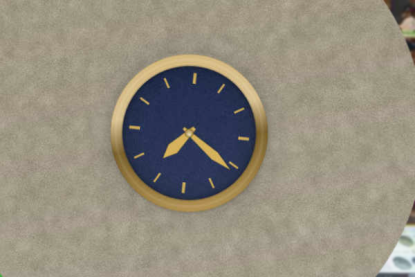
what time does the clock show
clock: 7:21
